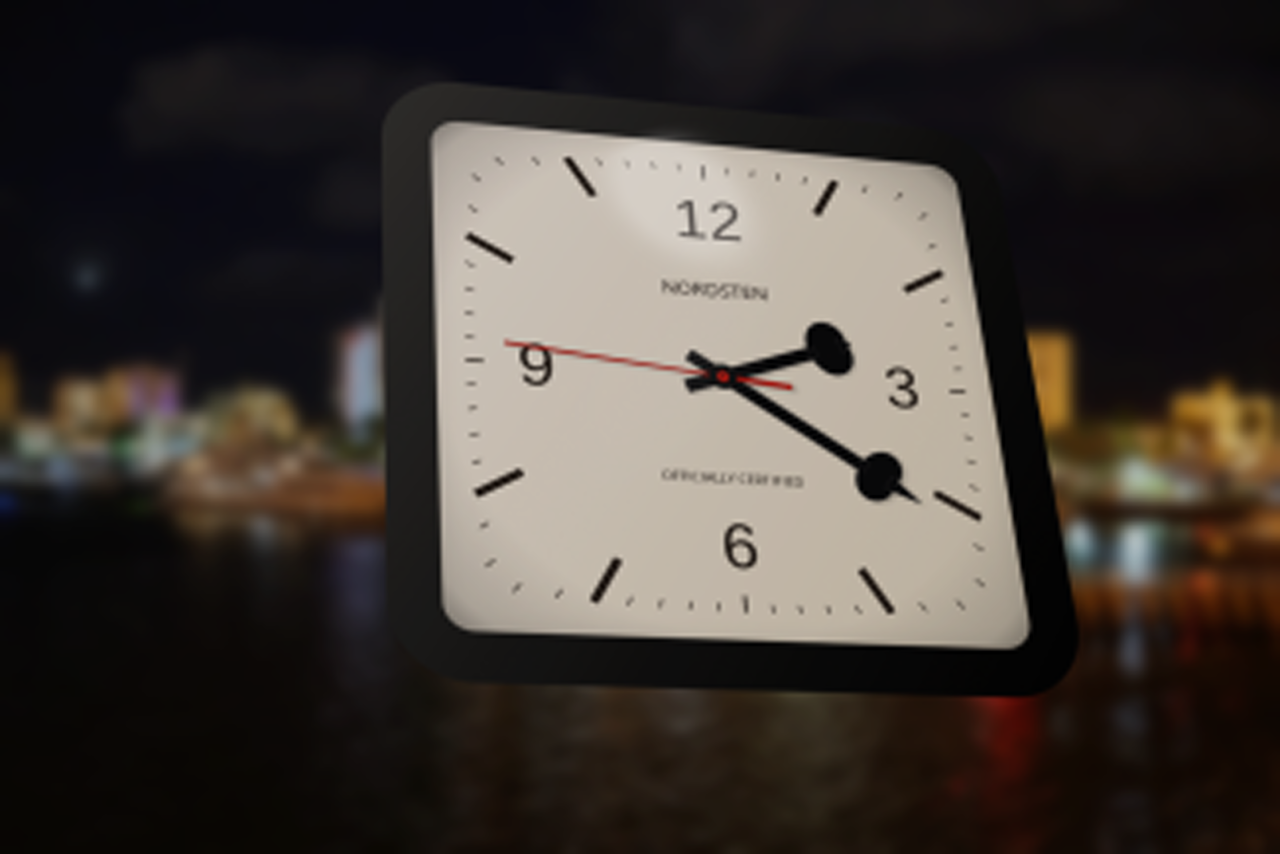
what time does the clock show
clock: 2:20:46
